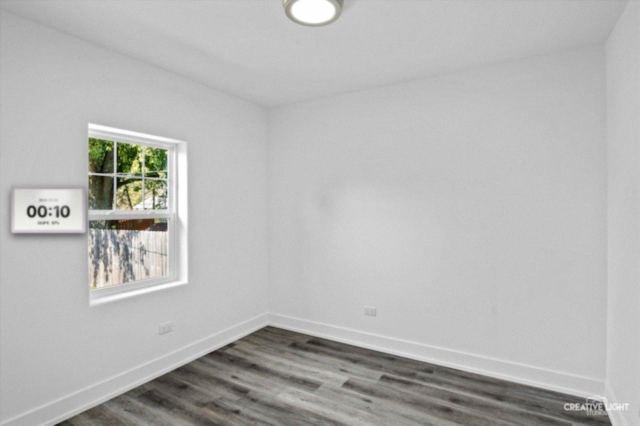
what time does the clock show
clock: 0:10
